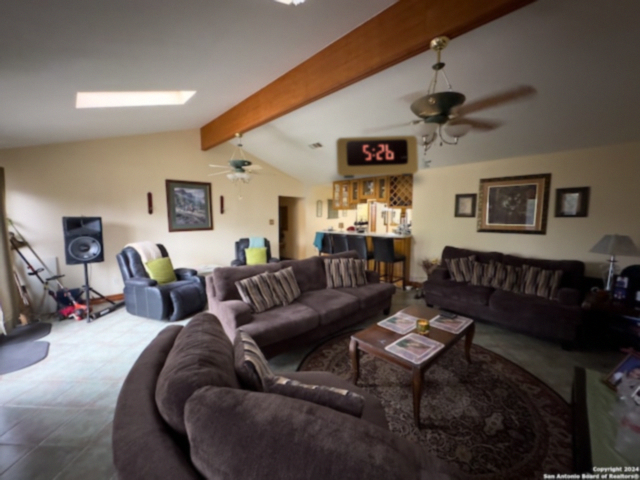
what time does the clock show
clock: 5:26
